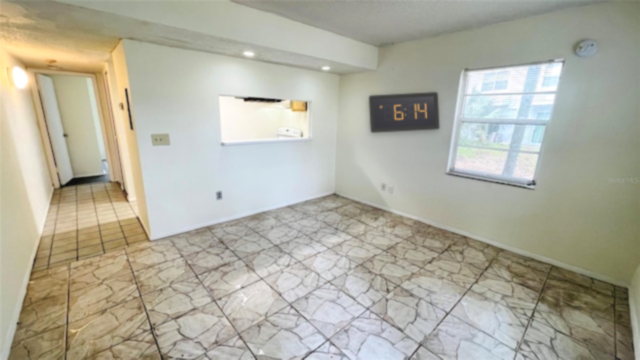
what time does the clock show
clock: 6:14
